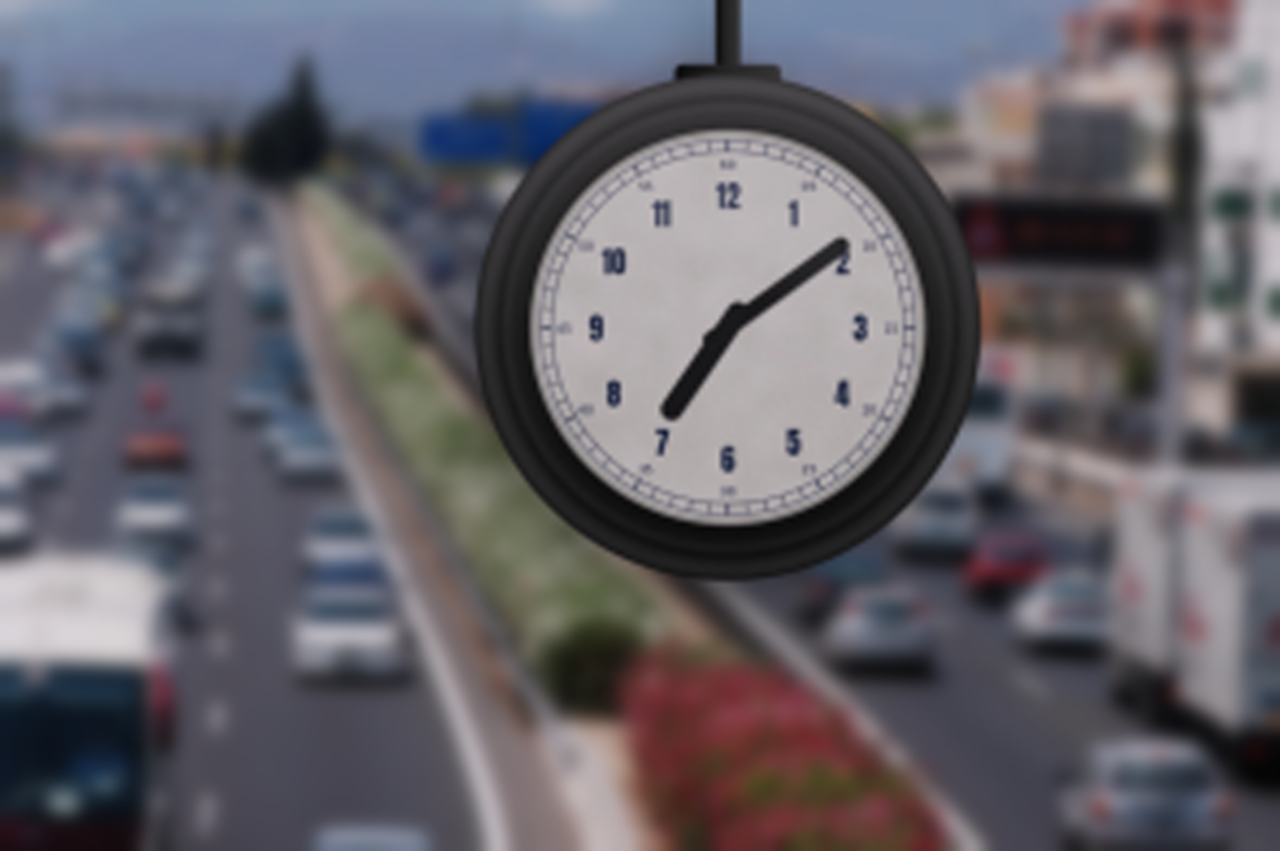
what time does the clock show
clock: 7:09
